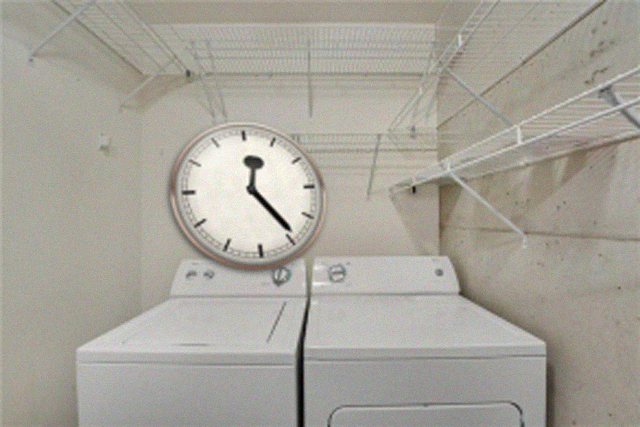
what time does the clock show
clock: 12:24
